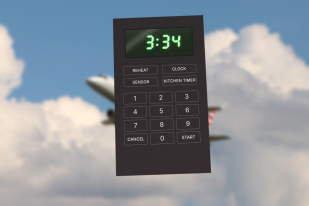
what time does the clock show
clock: 3:34
